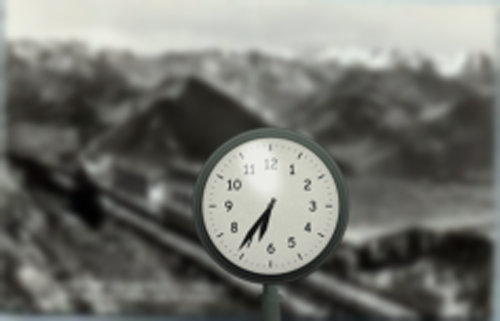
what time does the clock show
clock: 6:36
